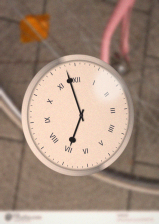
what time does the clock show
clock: 6:58
